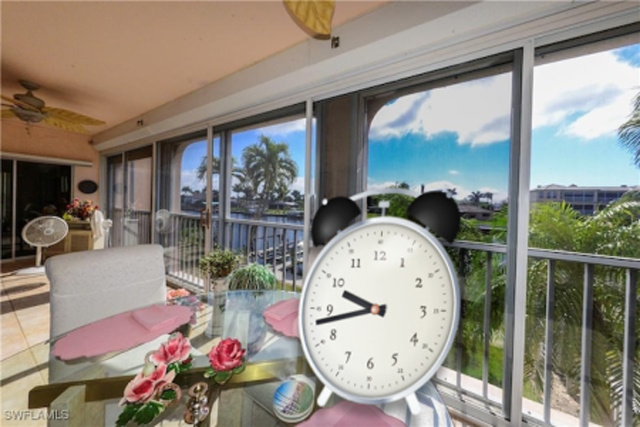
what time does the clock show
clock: 9:43
